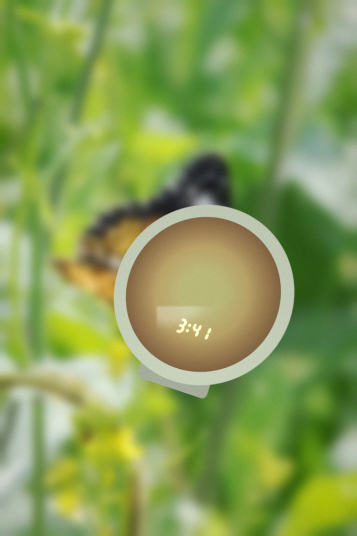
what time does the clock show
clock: 3:41
